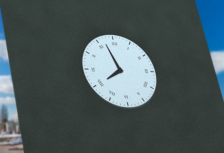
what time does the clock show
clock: 7:57
